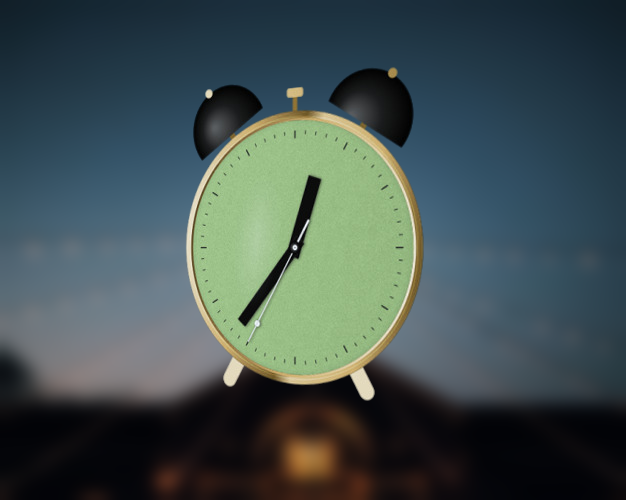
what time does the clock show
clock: 12:36:35
